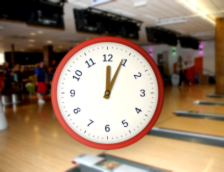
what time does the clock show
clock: 12:04
